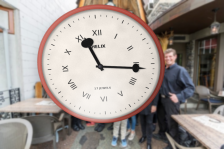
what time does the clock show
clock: 11:16
